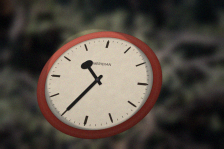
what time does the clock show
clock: 10:35
